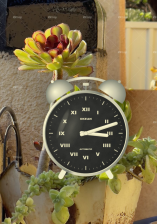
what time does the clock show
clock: 3:12
